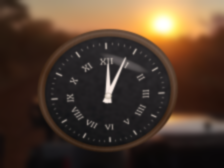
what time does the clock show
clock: 12:04
